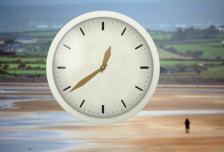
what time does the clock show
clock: 12:39
